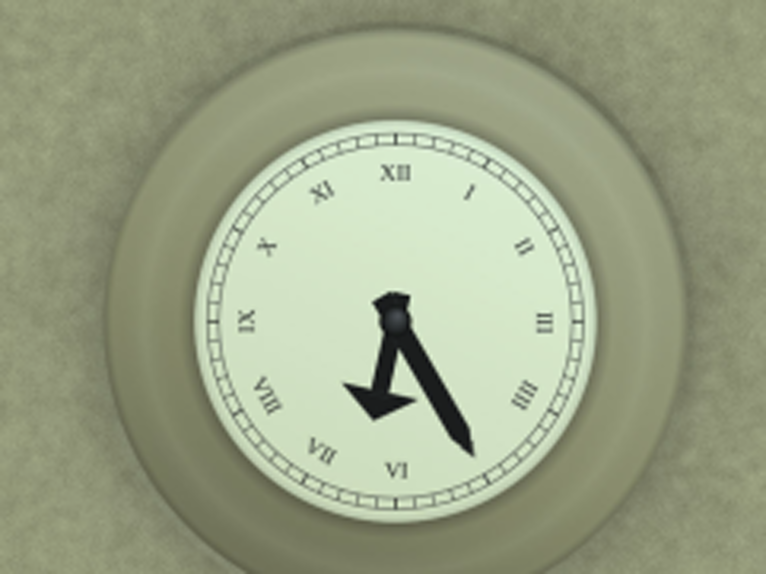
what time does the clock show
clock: 6:25
